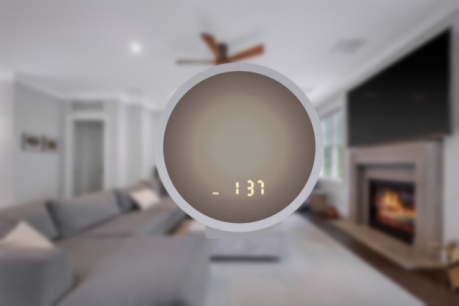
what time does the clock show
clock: 1:37
